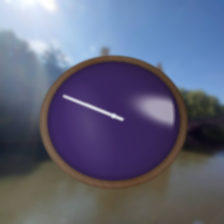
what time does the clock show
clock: 9:49
